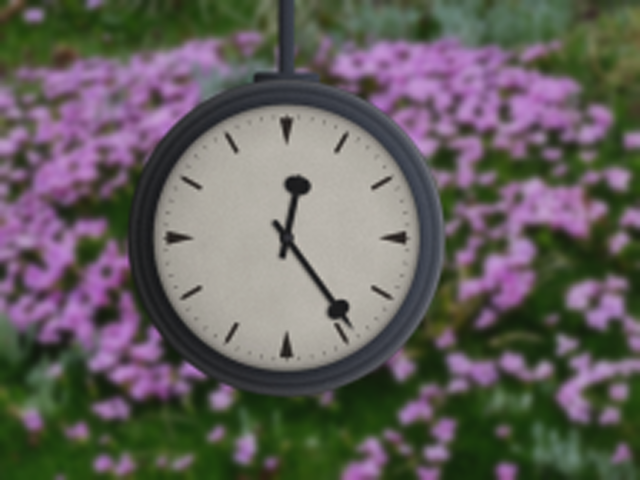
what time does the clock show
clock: 12:24
